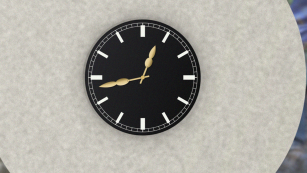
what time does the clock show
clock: 12:43
